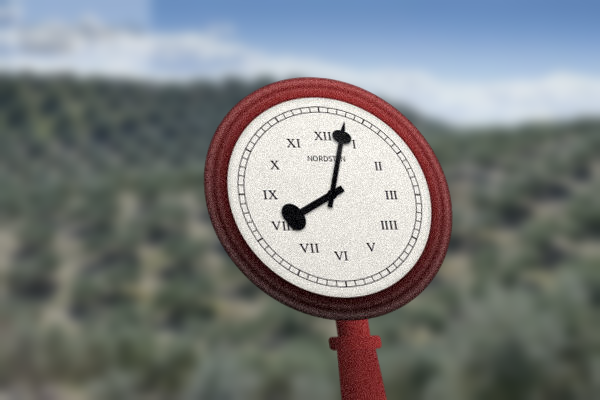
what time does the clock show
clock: 8:03
